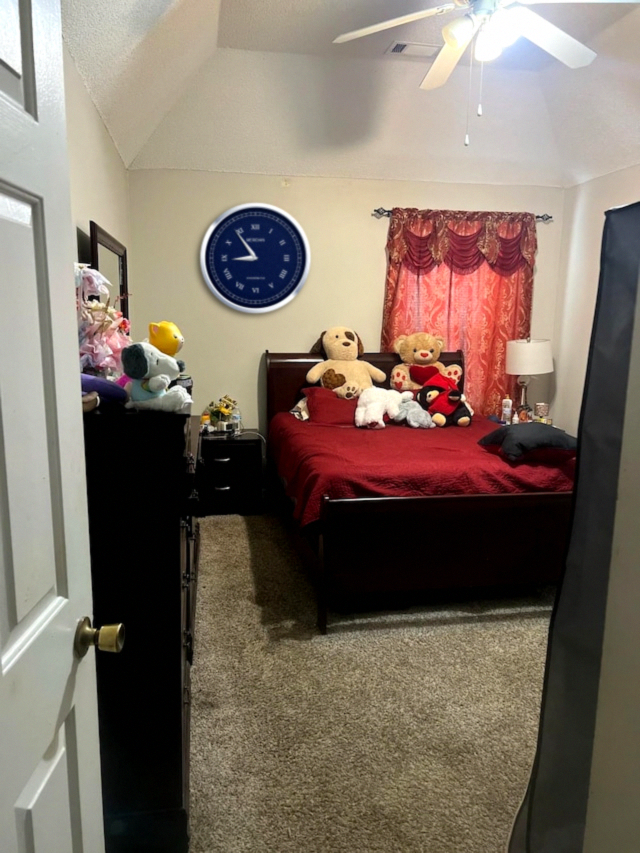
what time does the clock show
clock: 8:54
